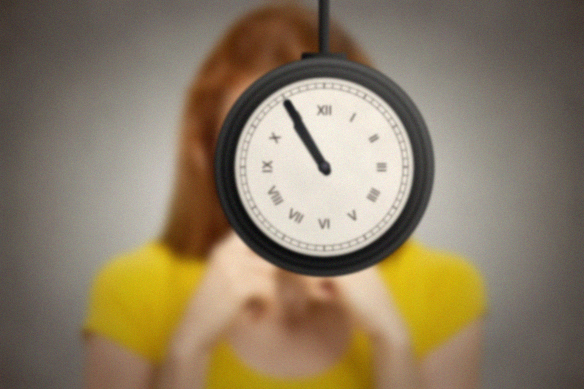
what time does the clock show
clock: 10:55
